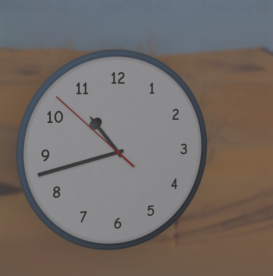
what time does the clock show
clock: 10:42:52
